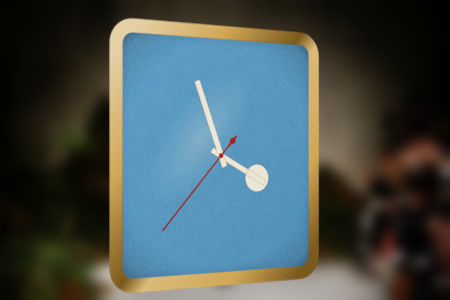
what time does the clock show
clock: 3:56:37
